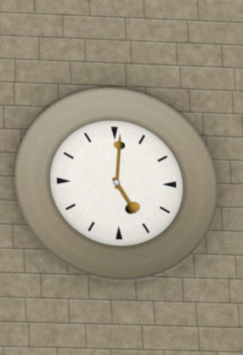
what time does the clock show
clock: 5:01
